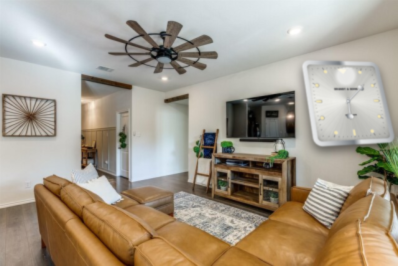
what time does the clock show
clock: 6:08
